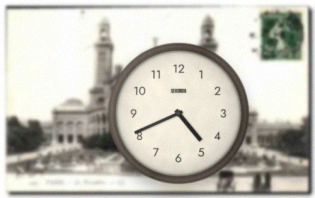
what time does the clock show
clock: 4:41
